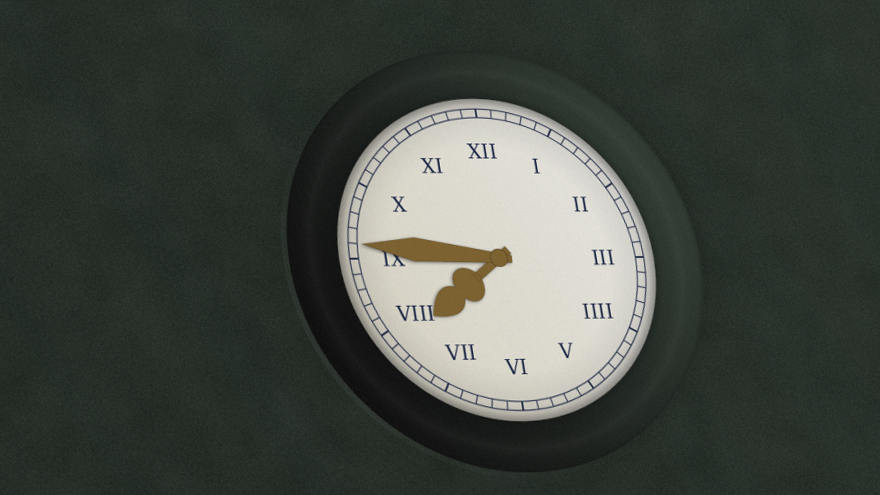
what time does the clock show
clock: 7:46
